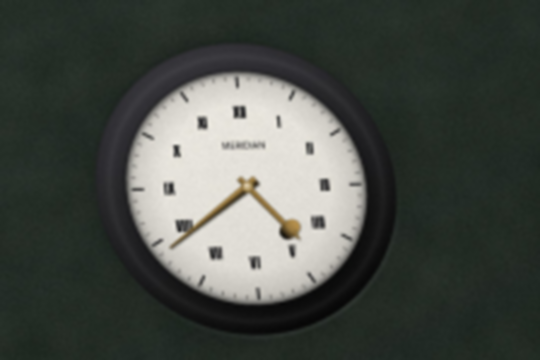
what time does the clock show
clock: 4:39
